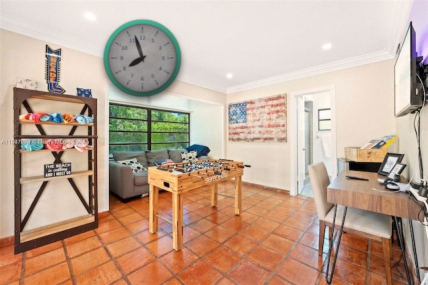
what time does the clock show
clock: 7:57
